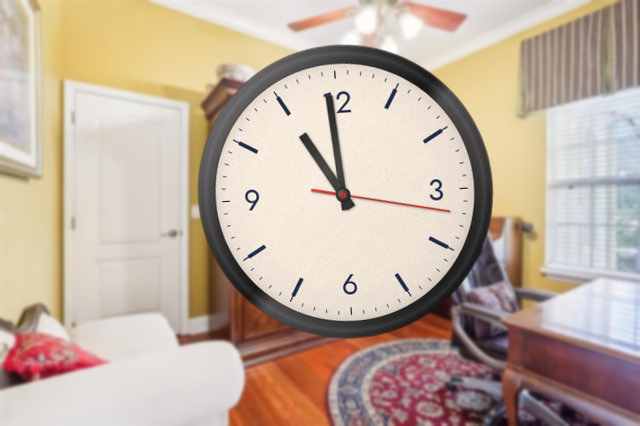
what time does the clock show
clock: 10:59:17
